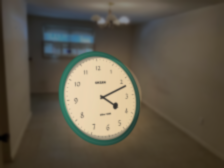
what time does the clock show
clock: 4:12
